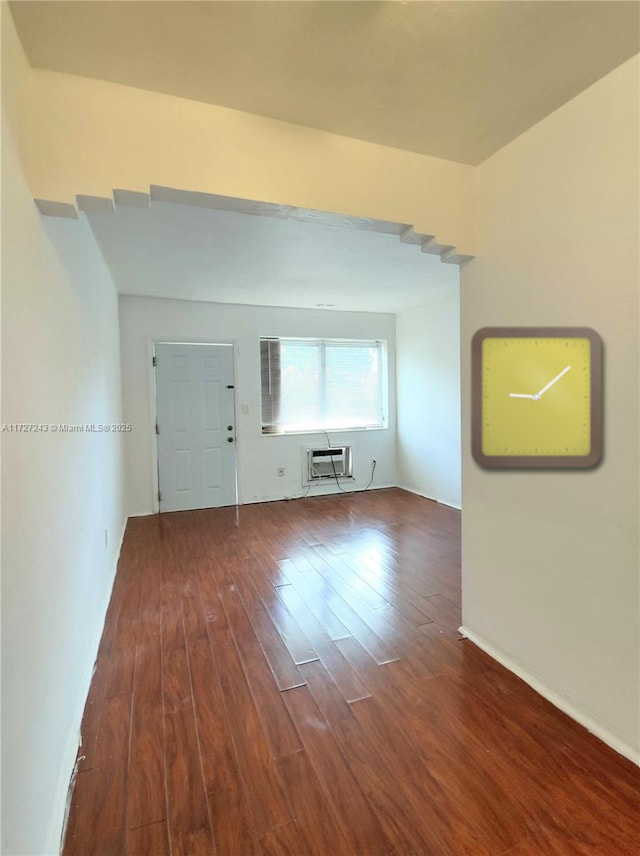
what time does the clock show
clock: 9:08
